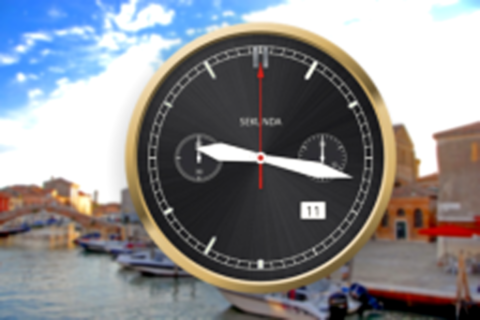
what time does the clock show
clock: 9:17
